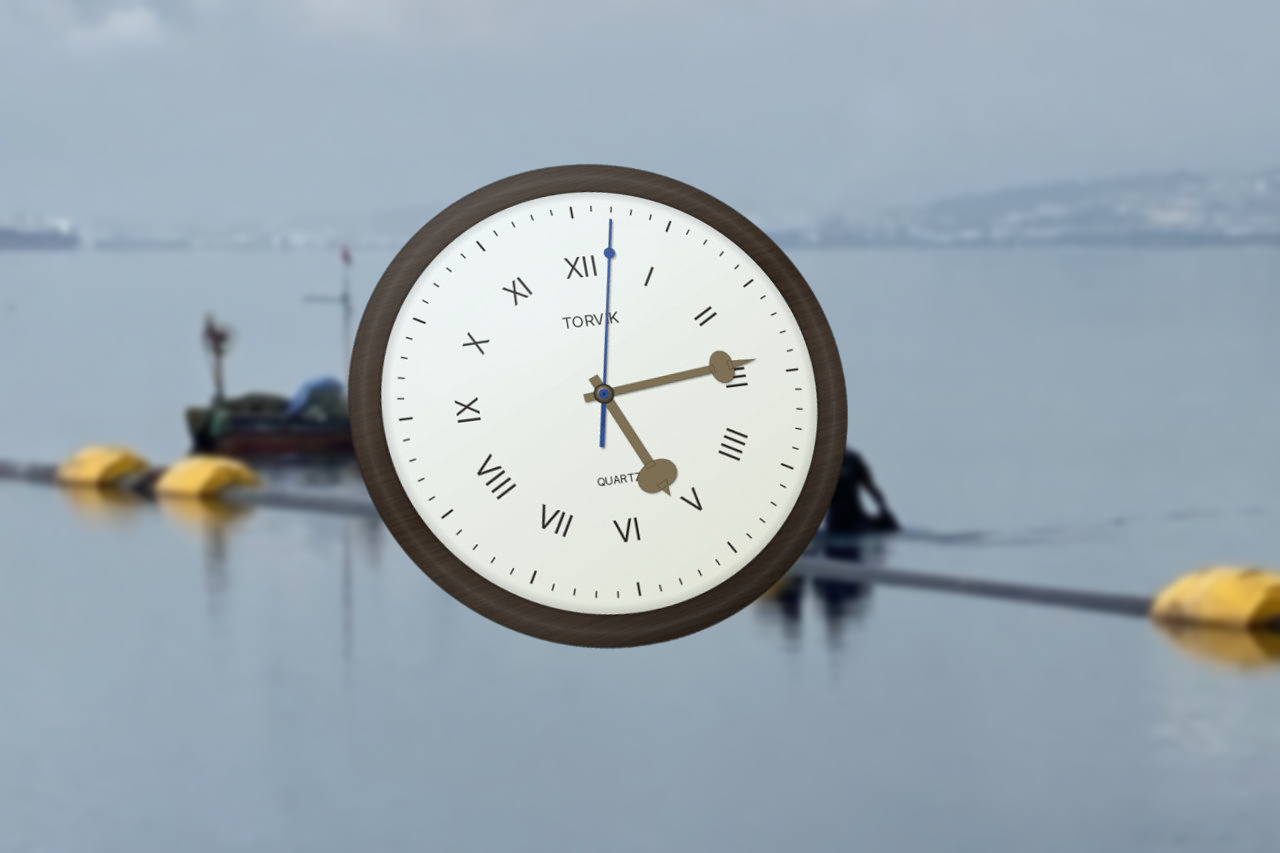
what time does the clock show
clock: 5:14:02
